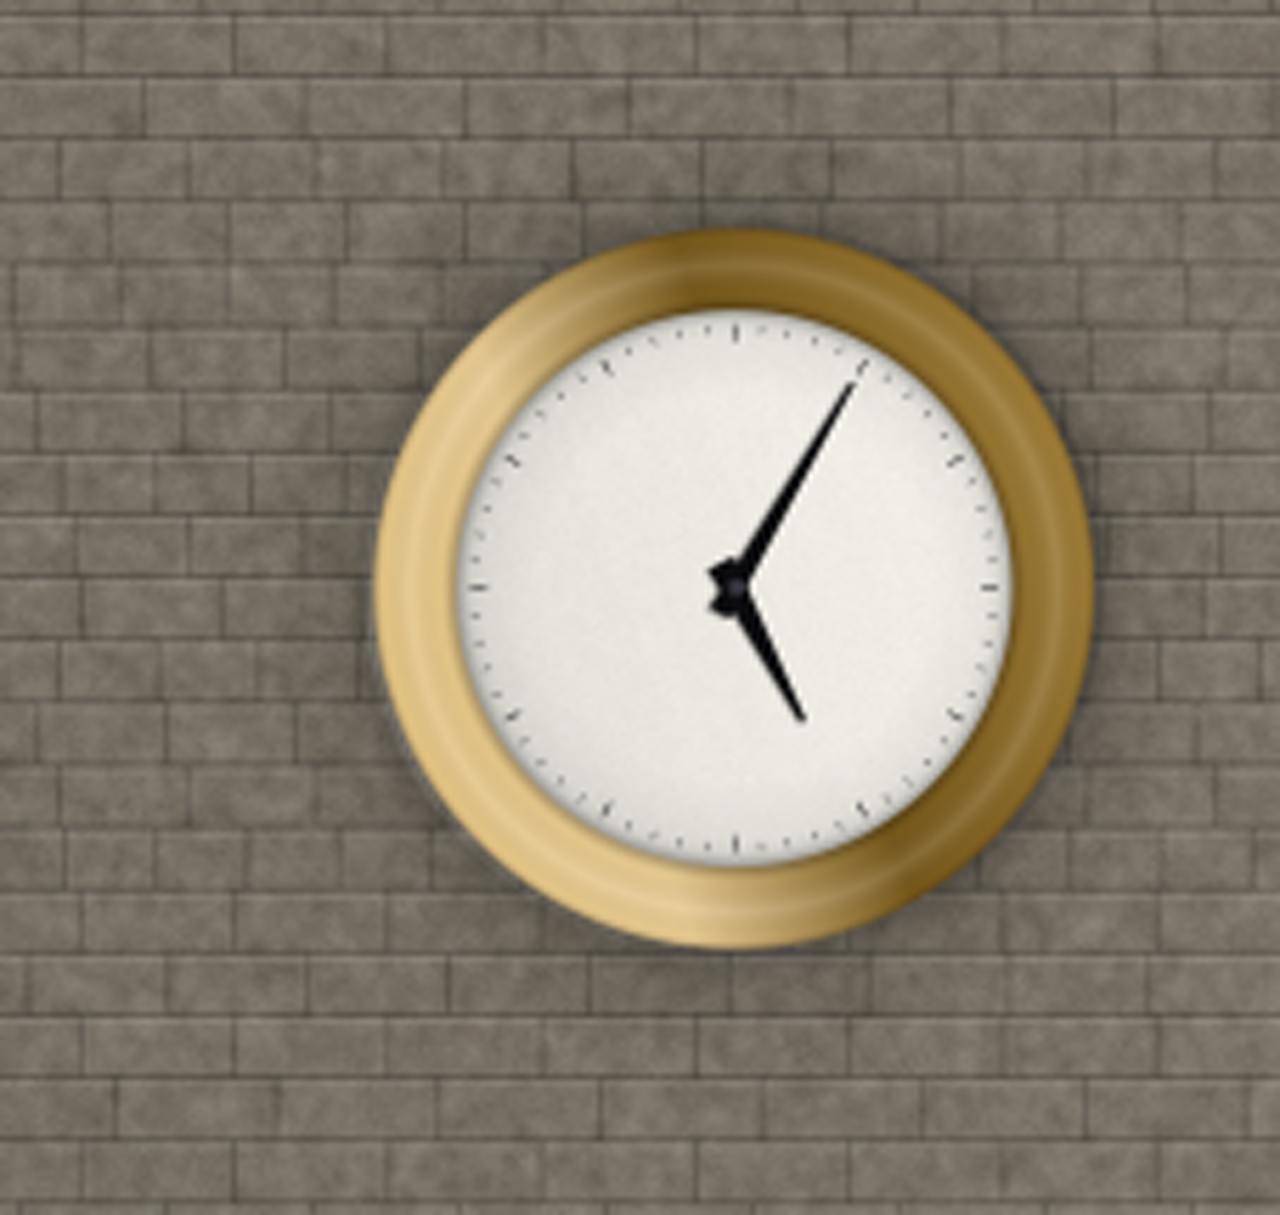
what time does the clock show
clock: 5:05
